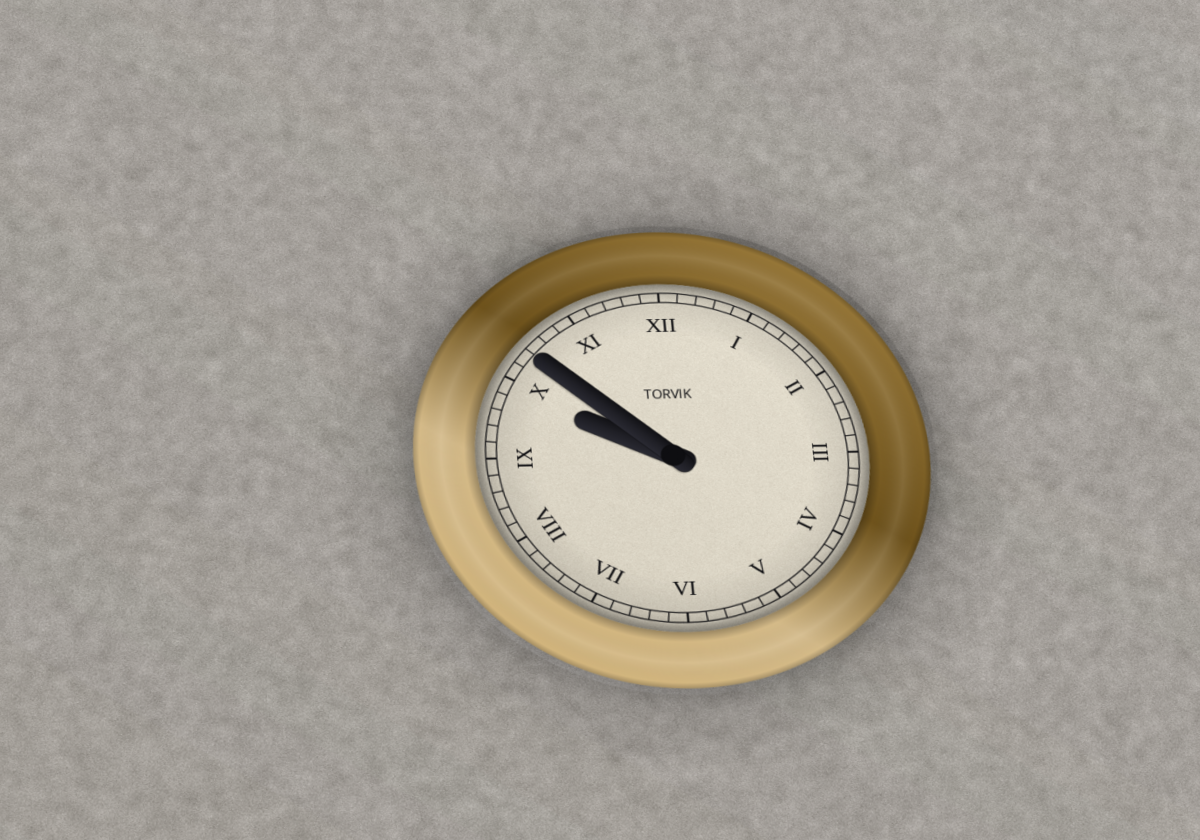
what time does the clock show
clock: 9:52
